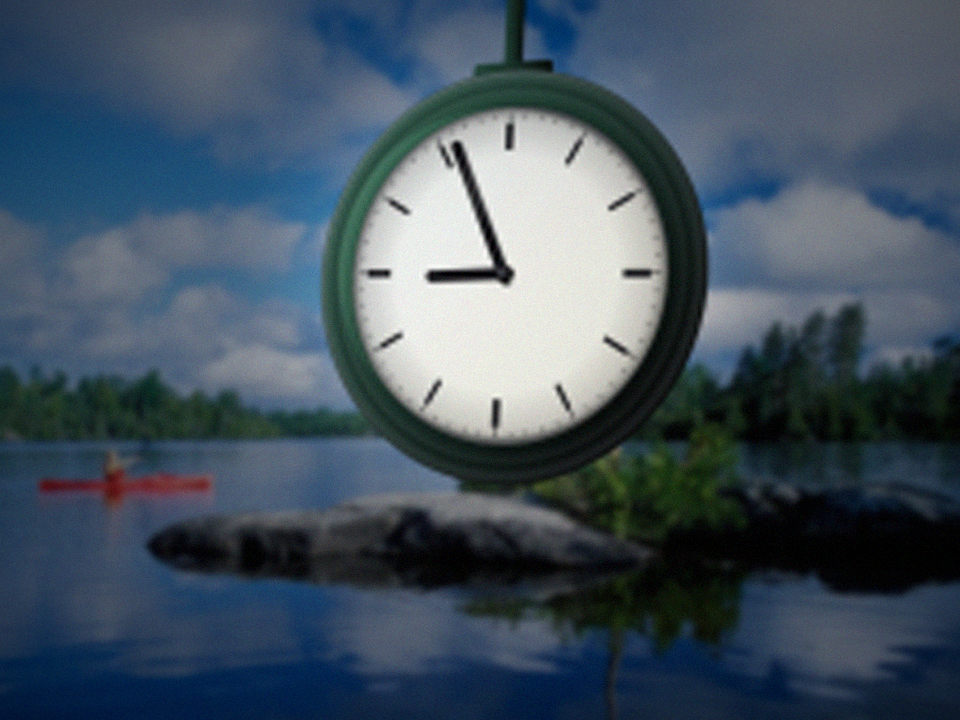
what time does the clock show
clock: 8:56
